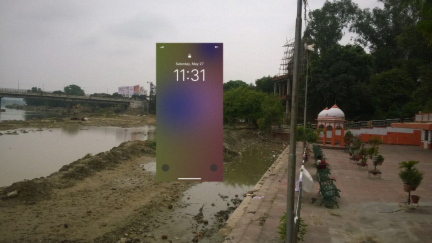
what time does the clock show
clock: 11:31
